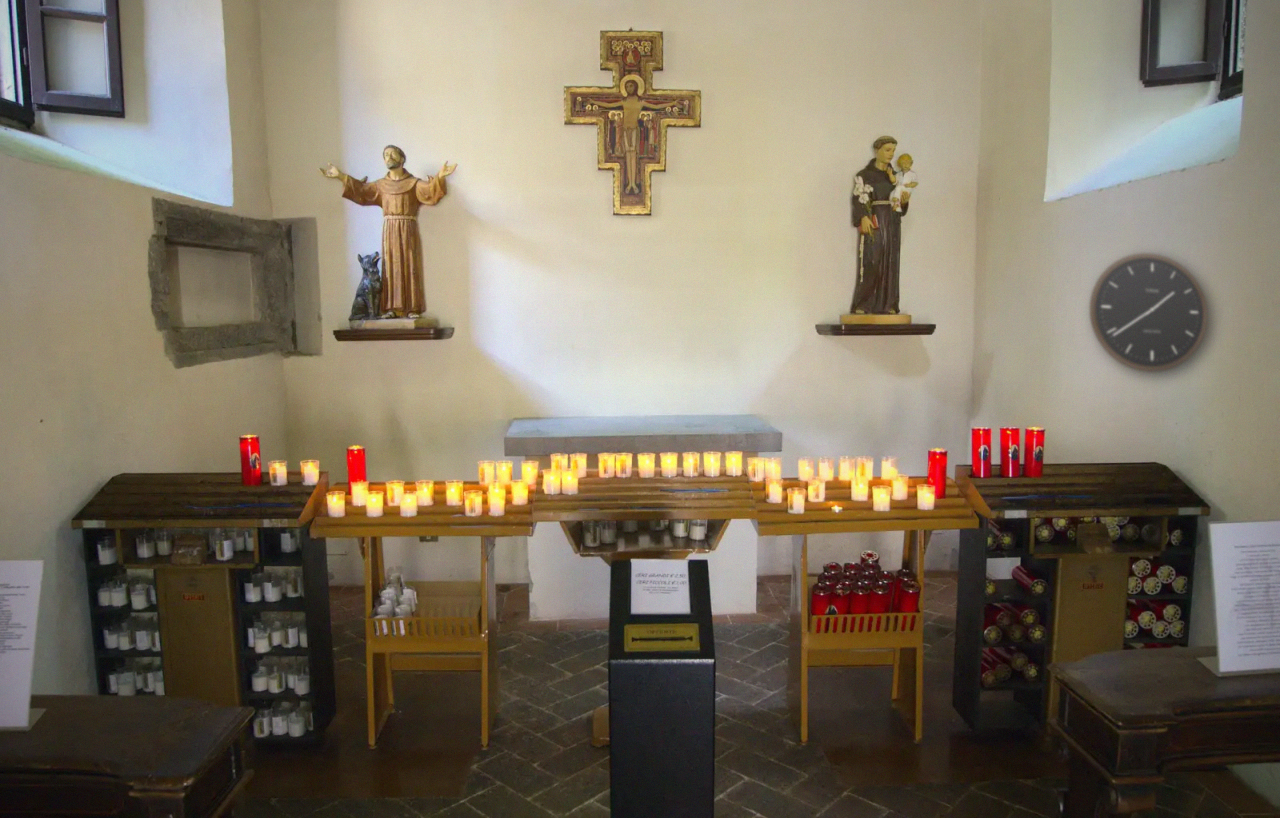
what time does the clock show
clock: 1:39
